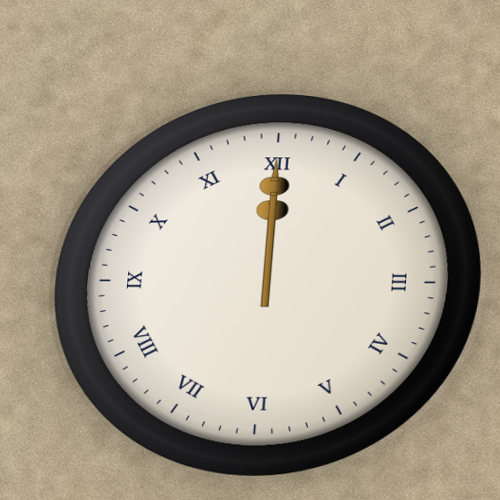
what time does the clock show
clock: 12:00
